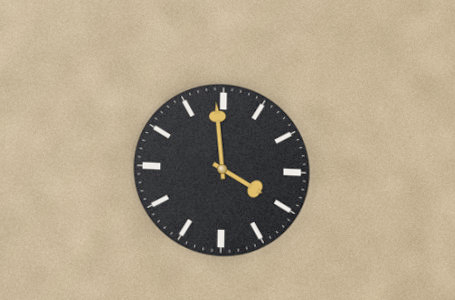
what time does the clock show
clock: 3:59
